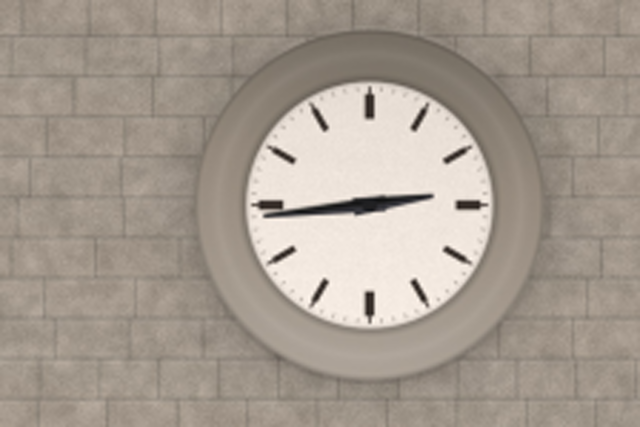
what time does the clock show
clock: 2:44
